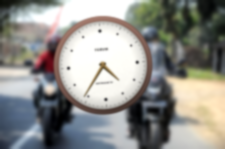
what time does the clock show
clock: 4:36
